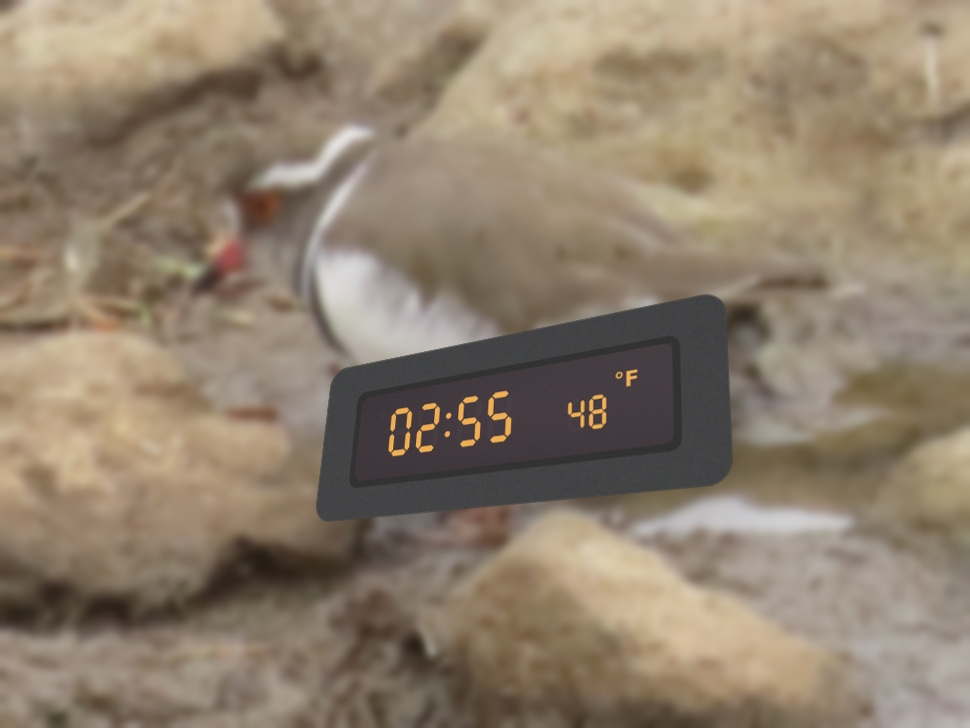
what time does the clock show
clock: 2:55
